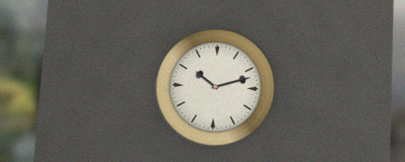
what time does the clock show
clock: 10:12
